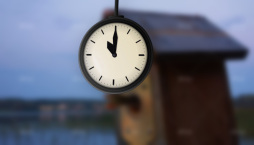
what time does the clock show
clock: 11:00
